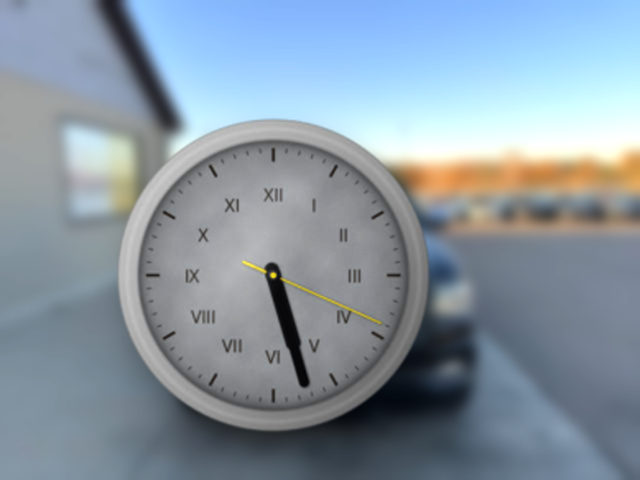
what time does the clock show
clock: 5:27:19
